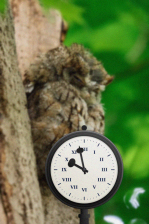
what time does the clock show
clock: 9:58
